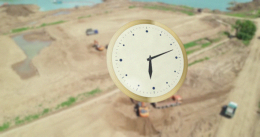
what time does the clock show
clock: 6:12
